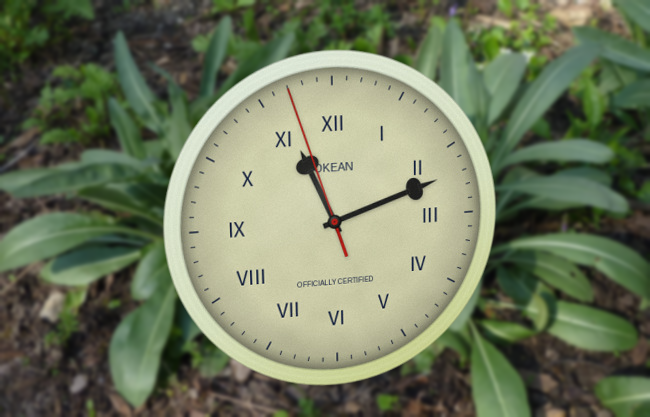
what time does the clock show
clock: 11:11:57
